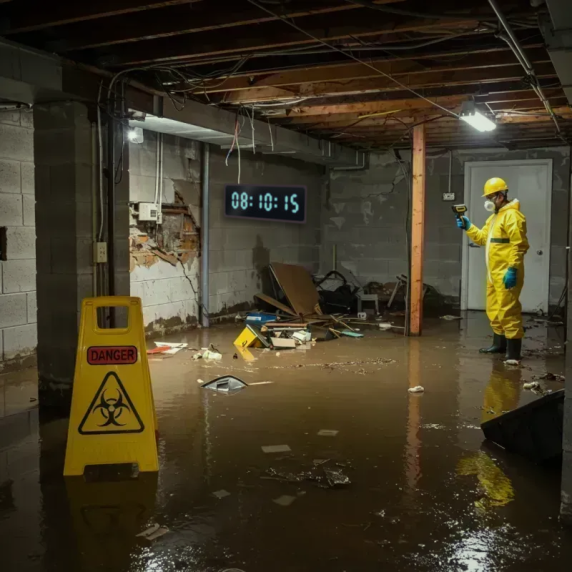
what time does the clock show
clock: 8:10:15
